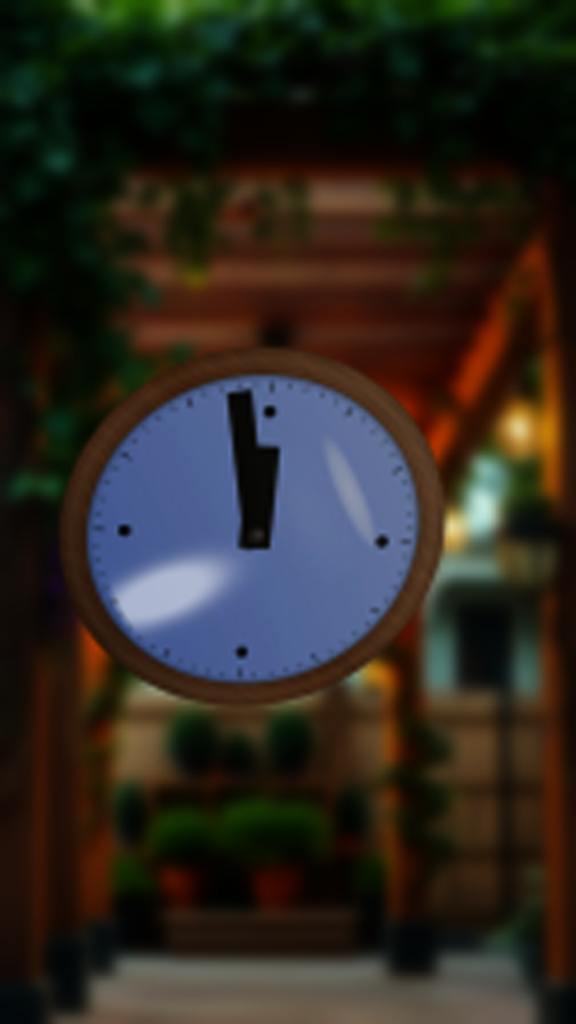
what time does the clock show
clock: 11:58
